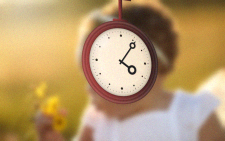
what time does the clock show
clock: 4:06
